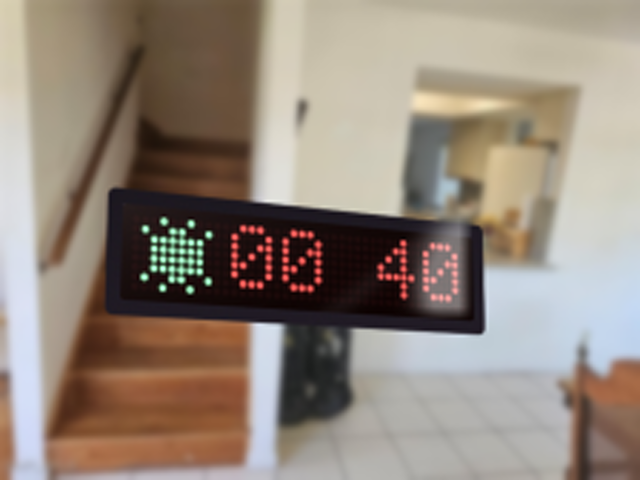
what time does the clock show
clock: 0:40
